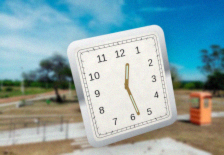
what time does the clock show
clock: 12:28
